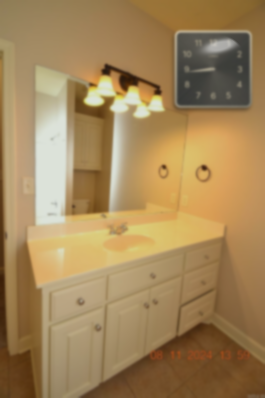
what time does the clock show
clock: 8:44
